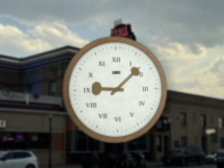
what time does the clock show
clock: 9:08
